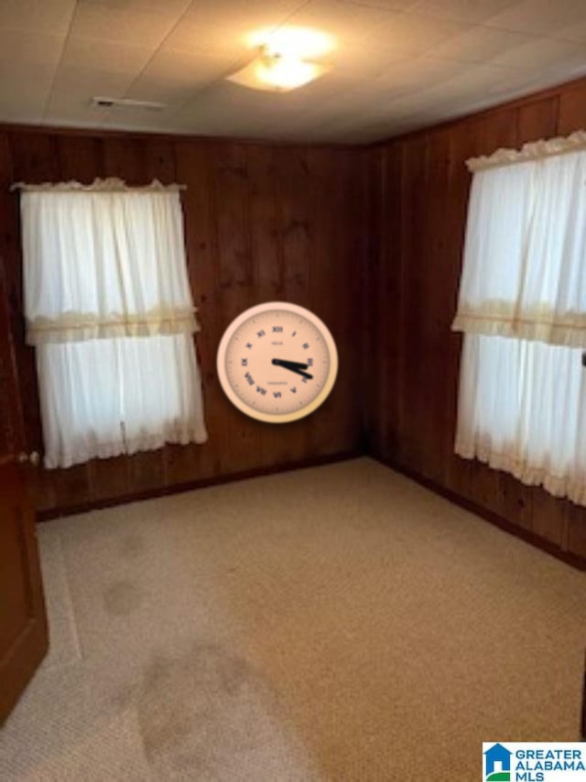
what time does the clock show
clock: 3:19
